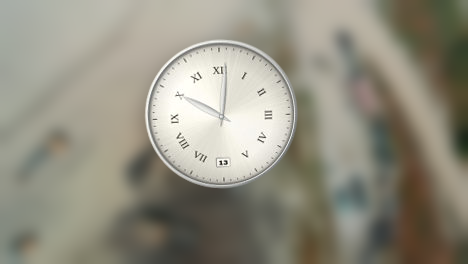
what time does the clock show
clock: 10:01
